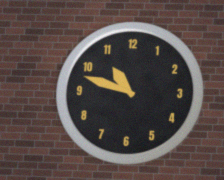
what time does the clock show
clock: 10:48
